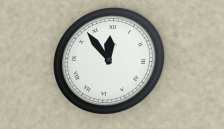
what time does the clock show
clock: 11:53
